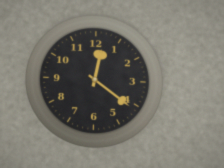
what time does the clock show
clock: 12:21
